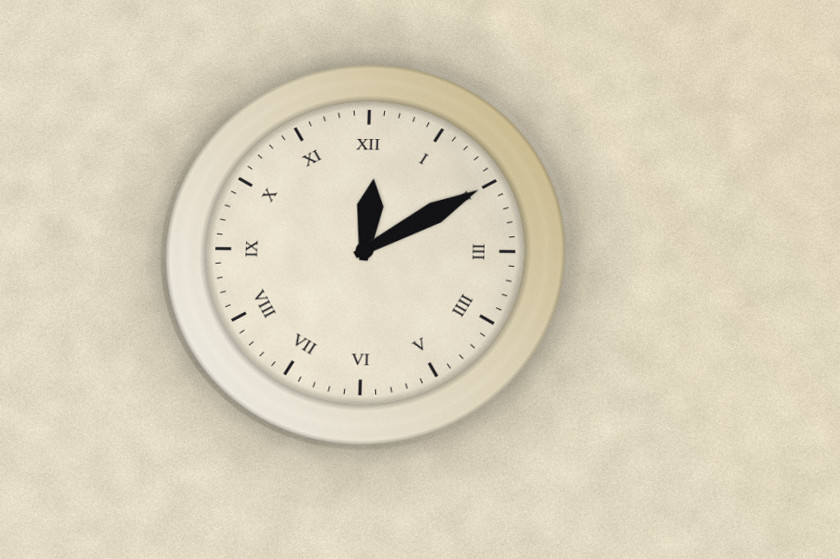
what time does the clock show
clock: 12:10
